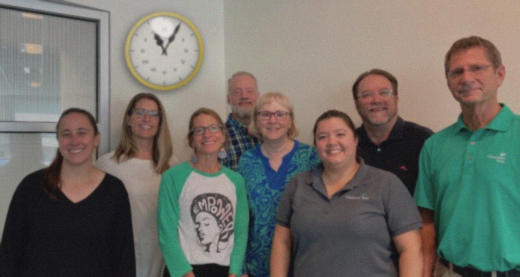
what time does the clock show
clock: 11:05
